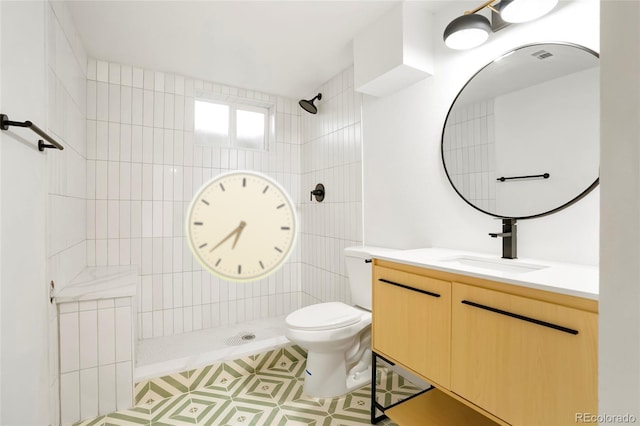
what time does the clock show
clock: 6:38
